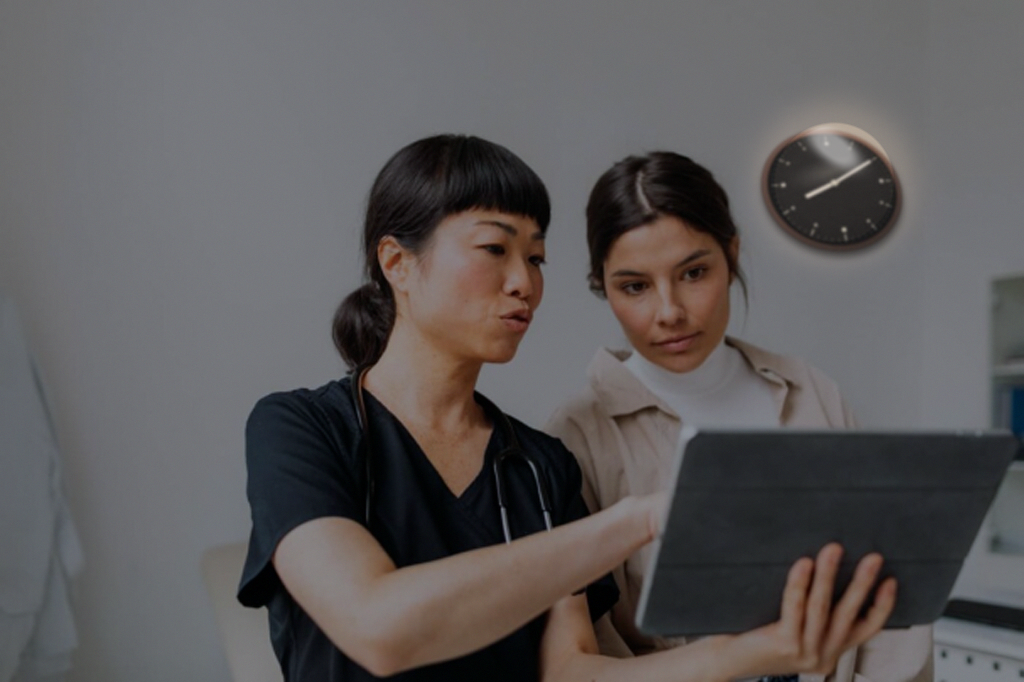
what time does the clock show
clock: 8:10
